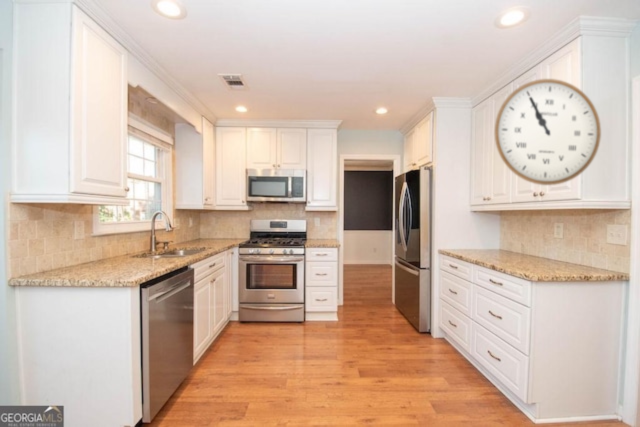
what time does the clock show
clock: 10:55
